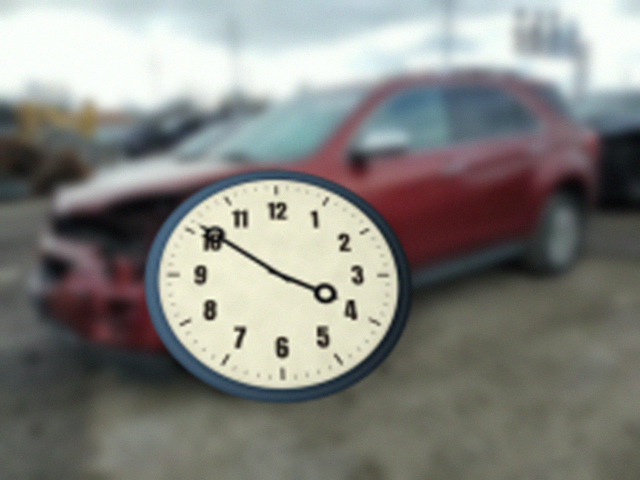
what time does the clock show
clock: 3:51
